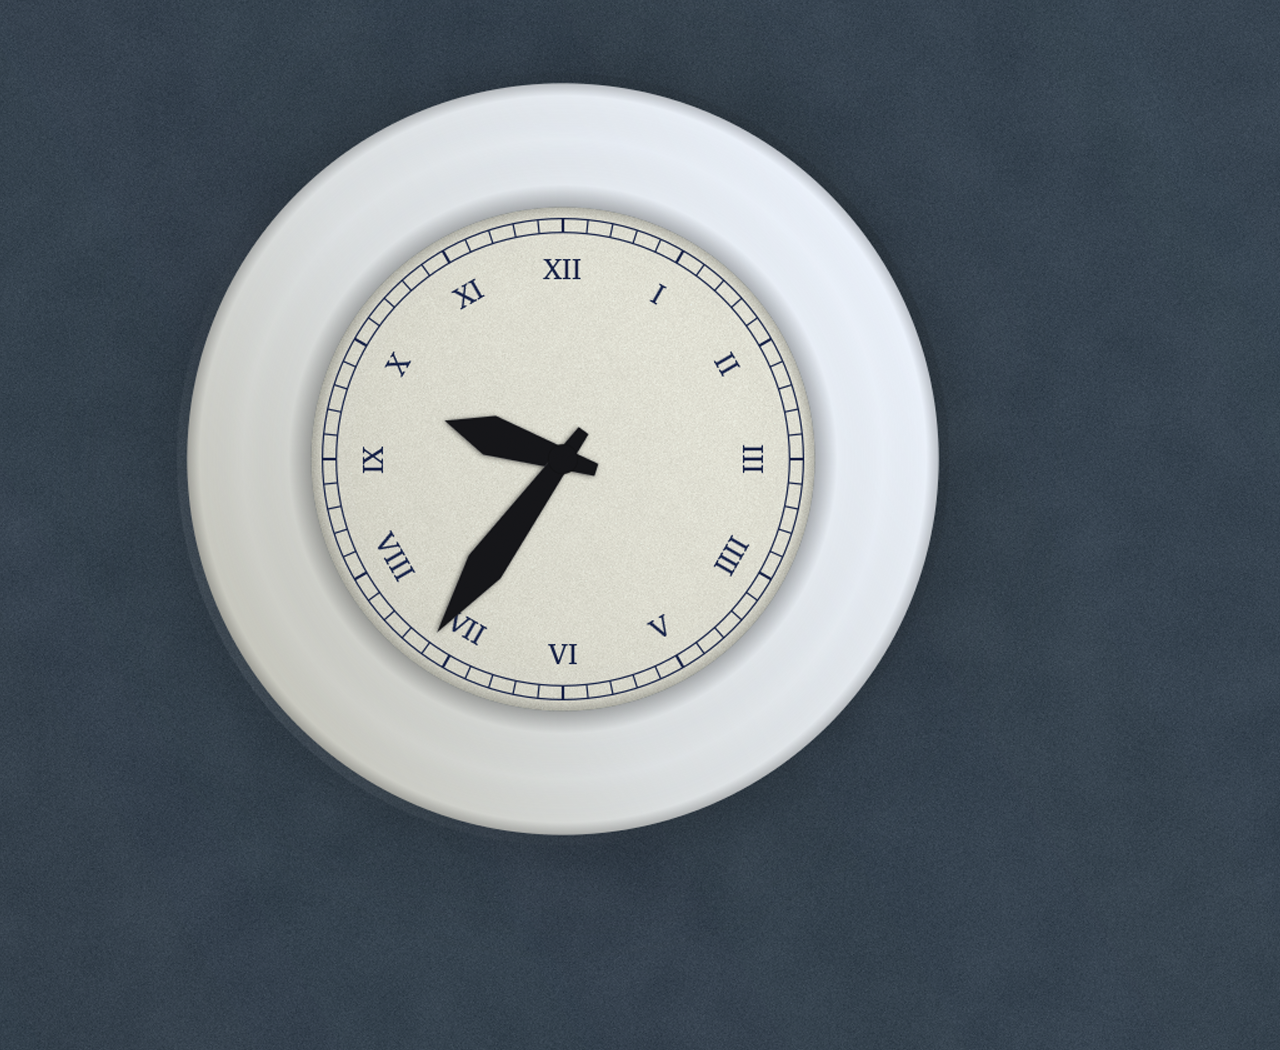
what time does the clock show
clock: 9:36
